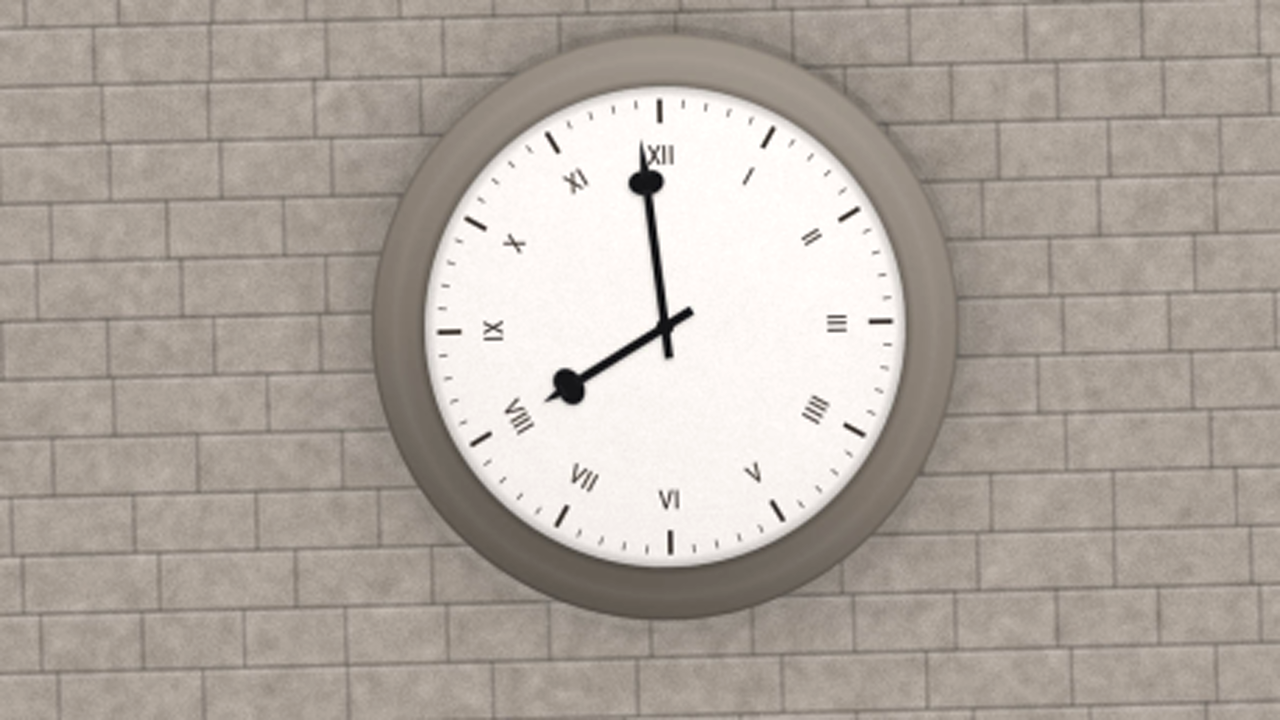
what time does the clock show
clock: 7:59
